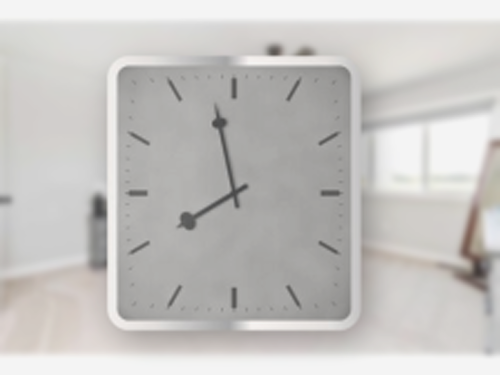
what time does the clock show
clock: 7:58
